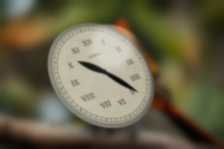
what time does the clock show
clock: 10:24
